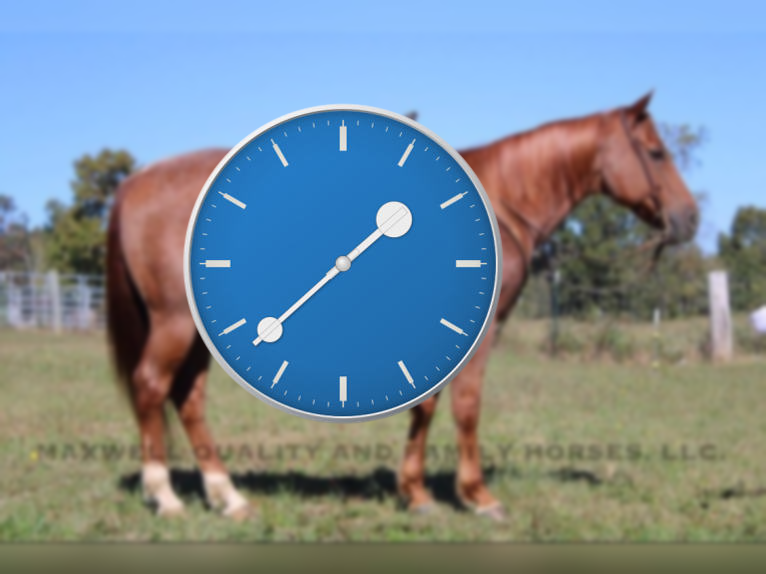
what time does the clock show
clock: 1:38
